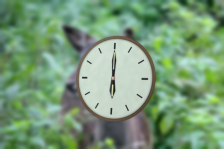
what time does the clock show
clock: 6:00
